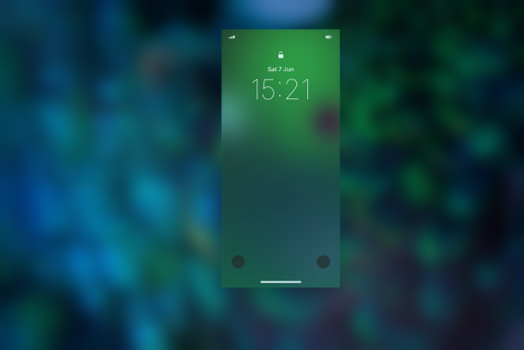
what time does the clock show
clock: 15:21
